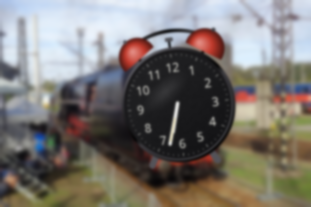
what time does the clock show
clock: 6:33
